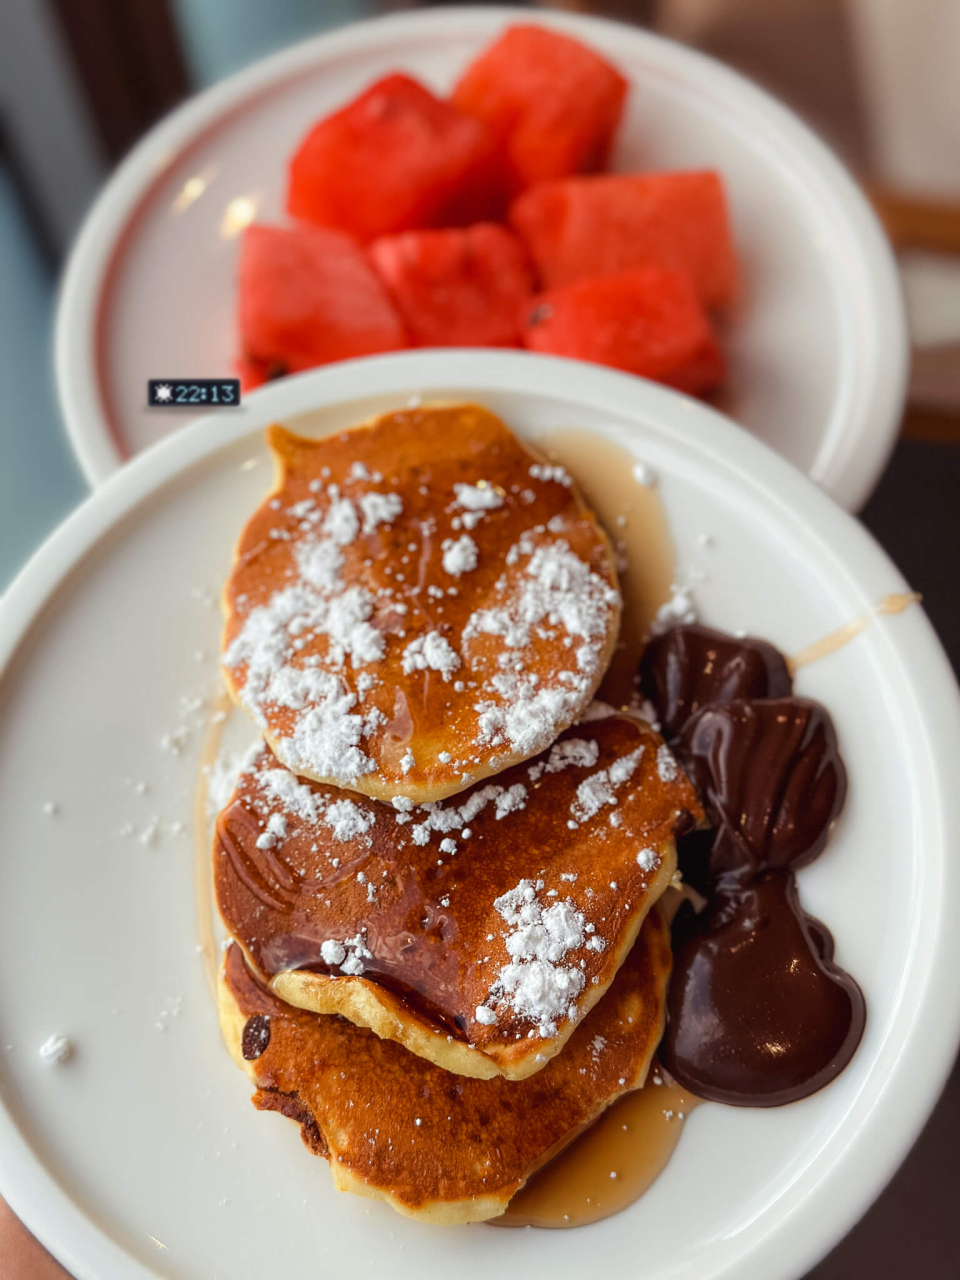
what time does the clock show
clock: 22:13
